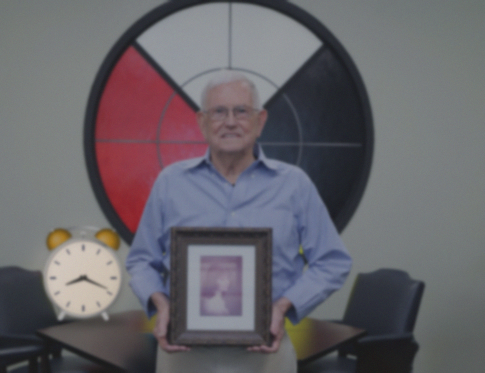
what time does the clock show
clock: 8:19
